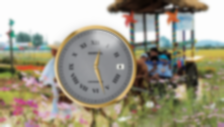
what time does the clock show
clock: 12:27
